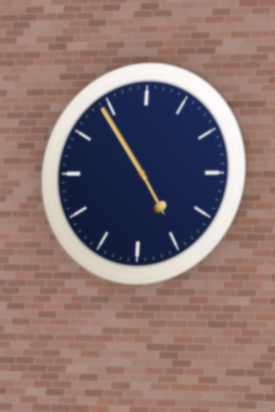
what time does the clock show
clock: 4:54
